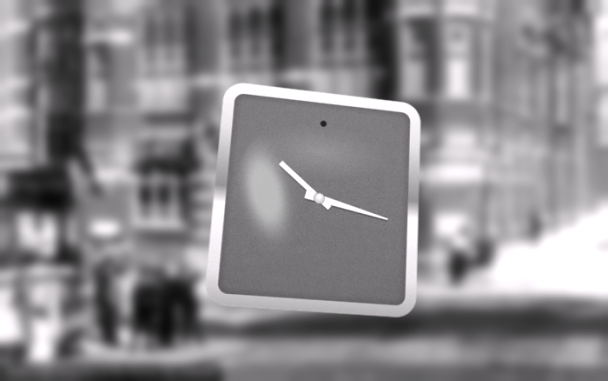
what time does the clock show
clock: 10:17
